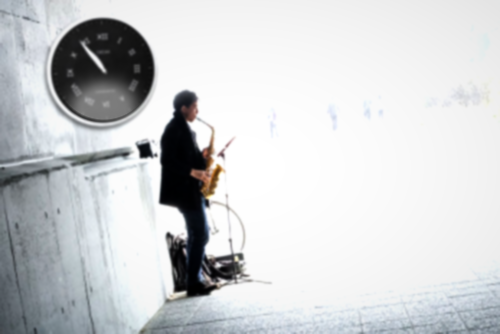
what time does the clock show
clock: 10:54
